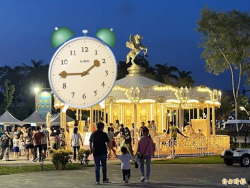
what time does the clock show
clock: 1:45
